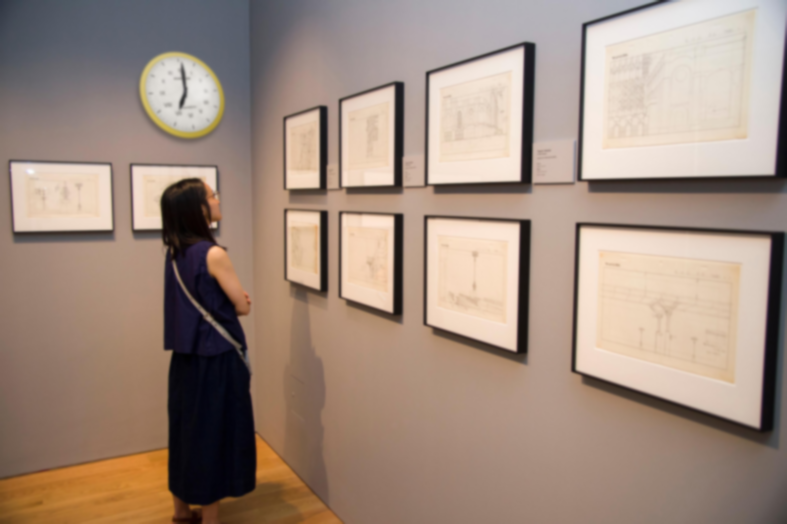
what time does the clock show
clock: 7:01
